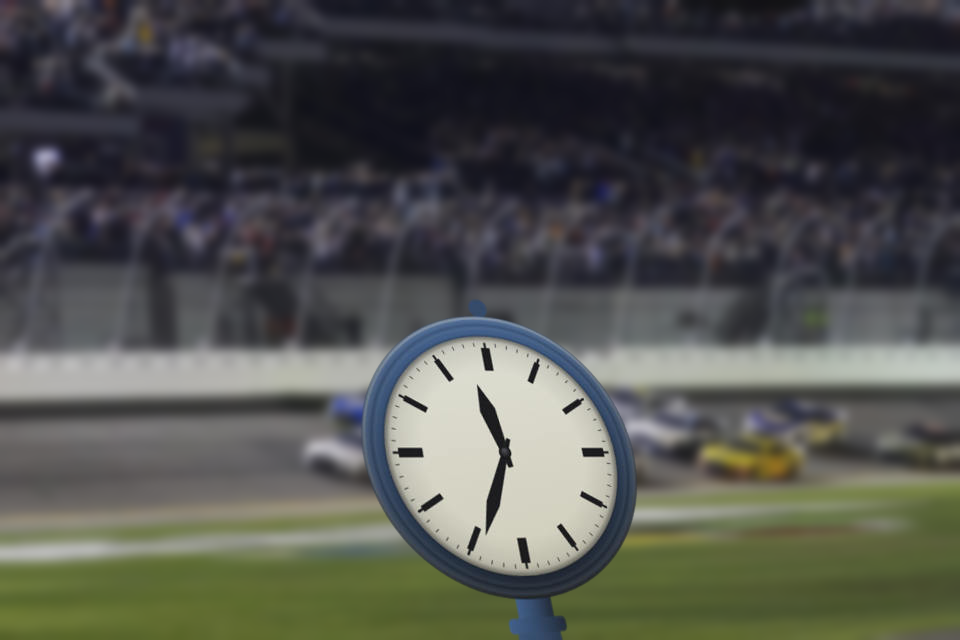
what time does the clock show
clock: 11:34
